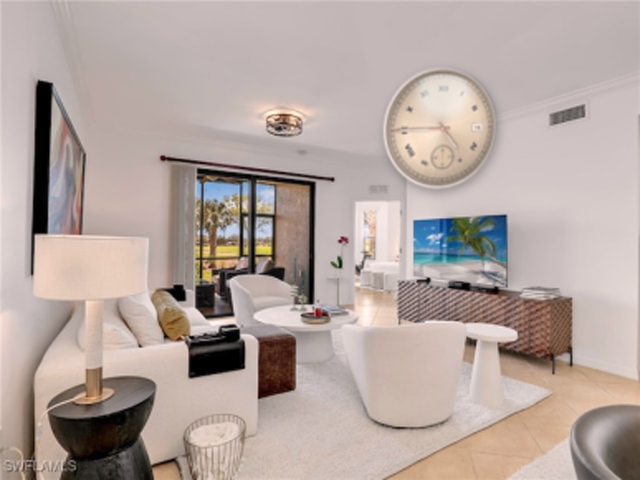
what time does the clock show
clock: 4:45
